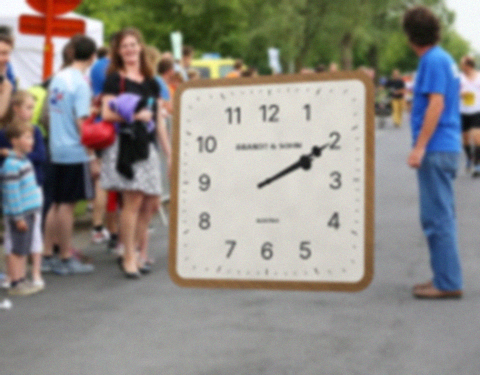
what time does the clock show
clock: 2:10
